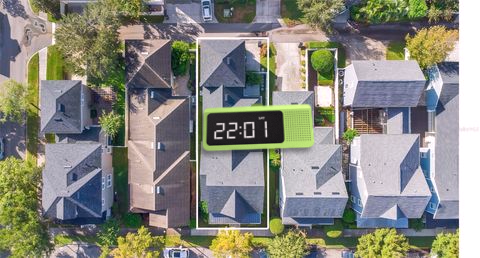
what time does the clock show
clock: 22:01
